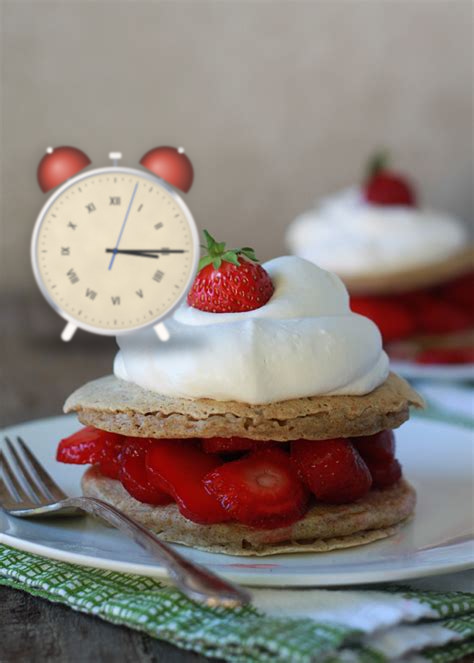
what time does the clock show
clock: 3:15:03
